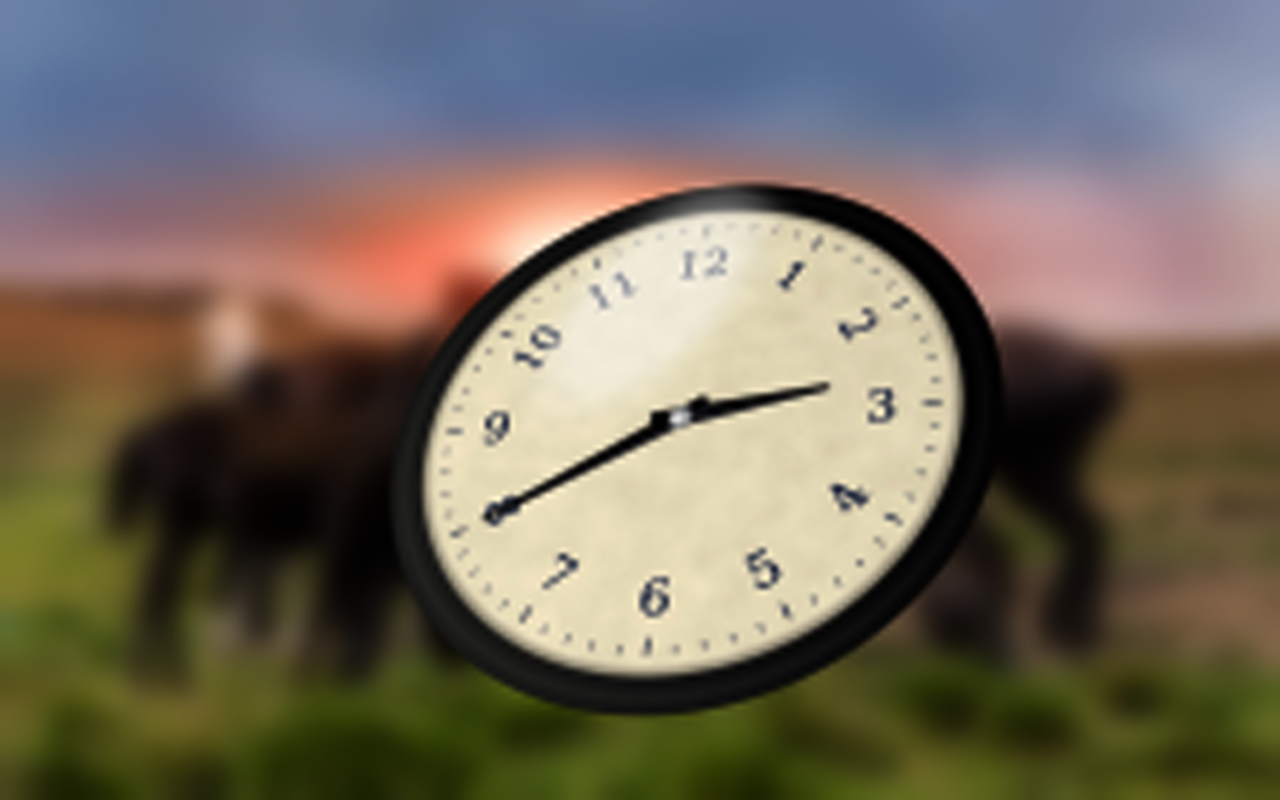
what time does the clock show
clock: 2:40
